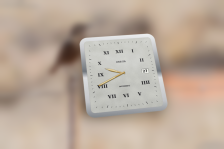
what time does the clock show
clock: 9:41
